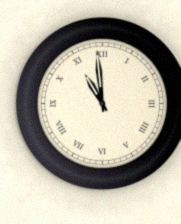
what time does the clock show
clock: 10:59
